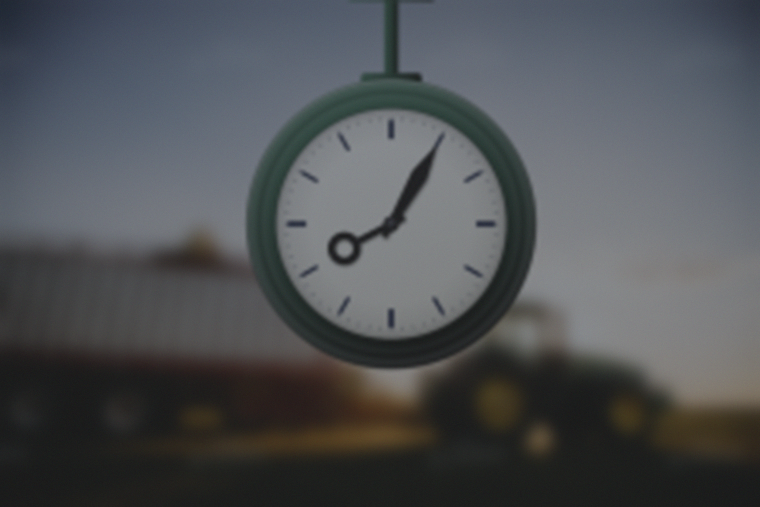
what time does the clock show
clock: 8:05
